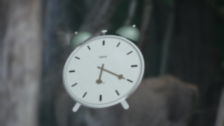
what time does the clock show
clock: 6:20
